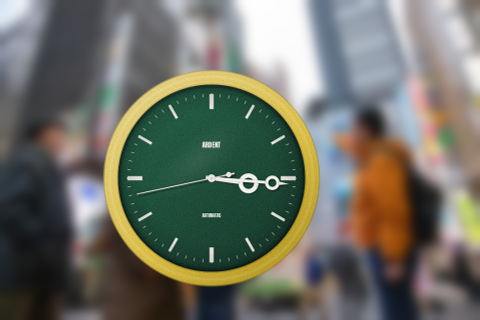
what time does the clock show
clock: 3:15:43
